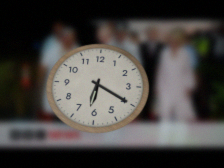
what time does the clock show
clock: 6:20
